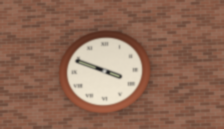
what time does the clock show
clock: 3:49
